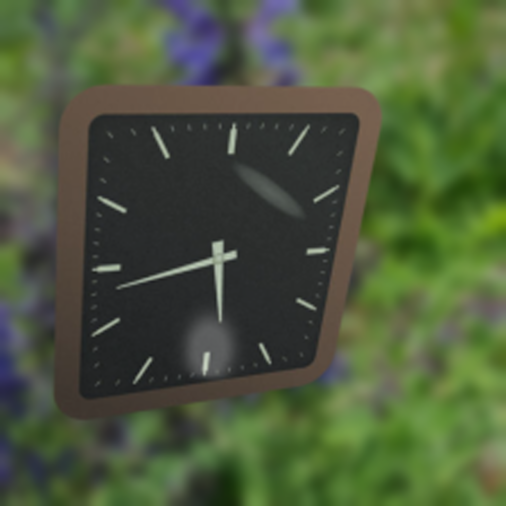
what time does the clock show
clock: 5:43
